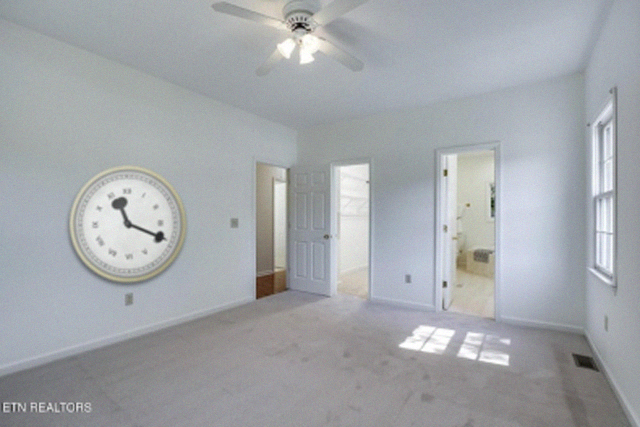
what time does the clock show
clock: 11:19
